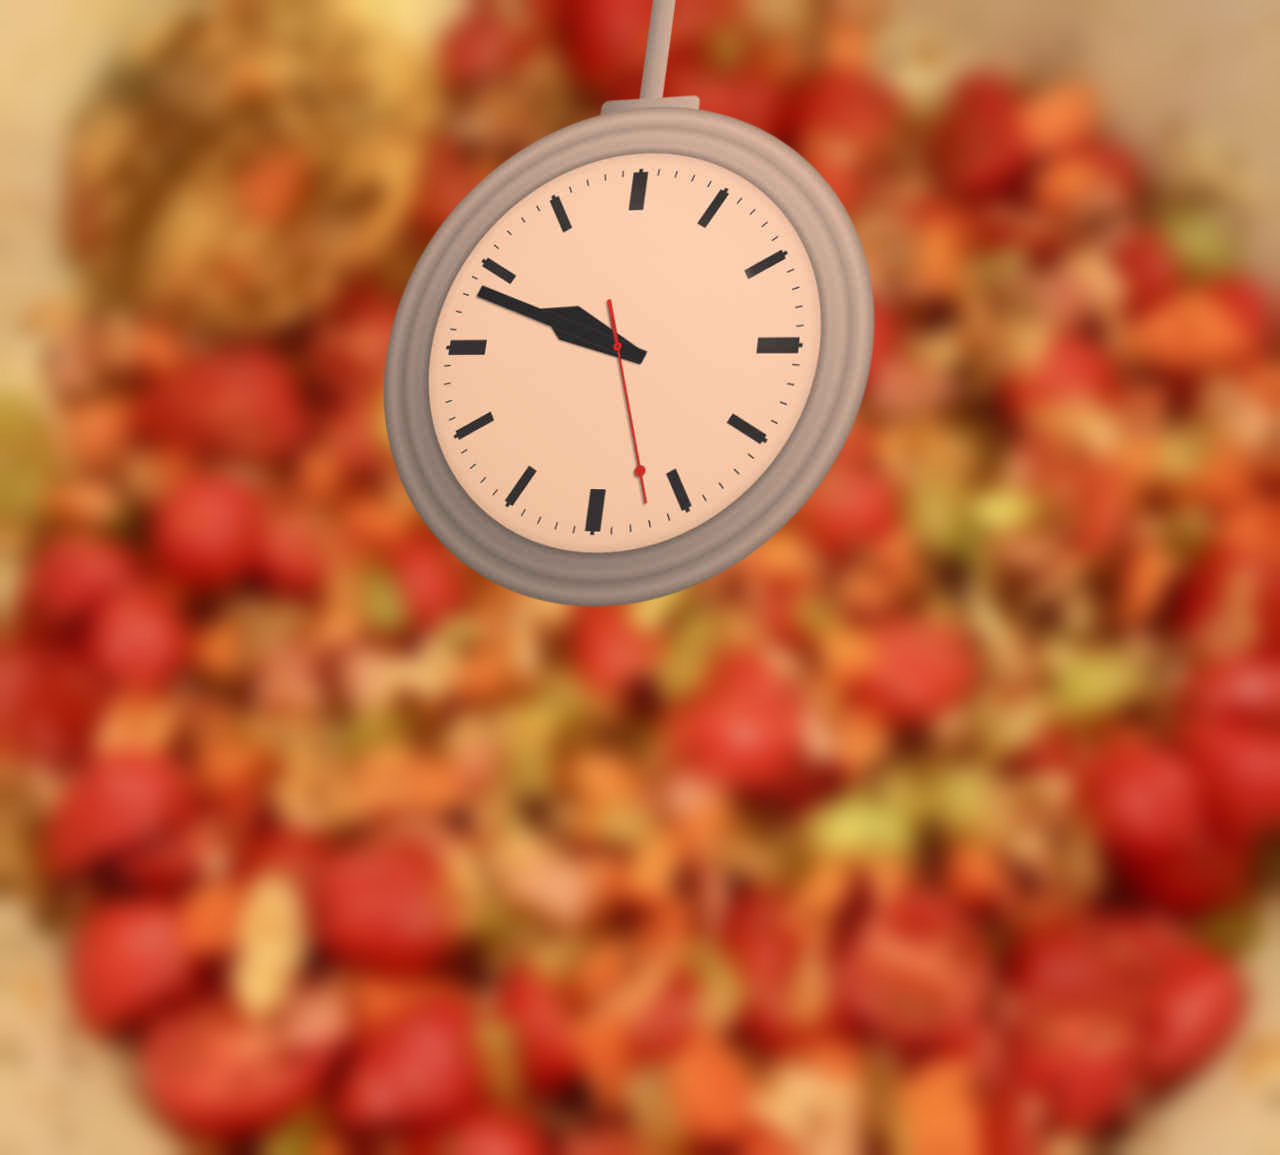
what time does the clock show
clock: 9:48:27
